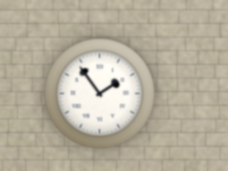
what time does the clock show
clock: 1:54
